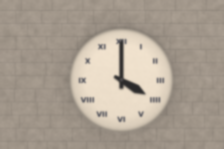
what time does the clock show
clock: 4:00
